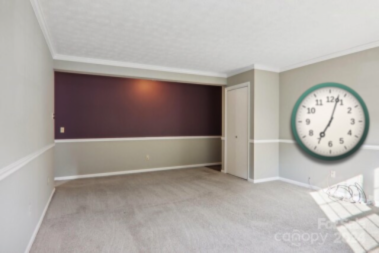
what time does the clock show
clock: 7:03
